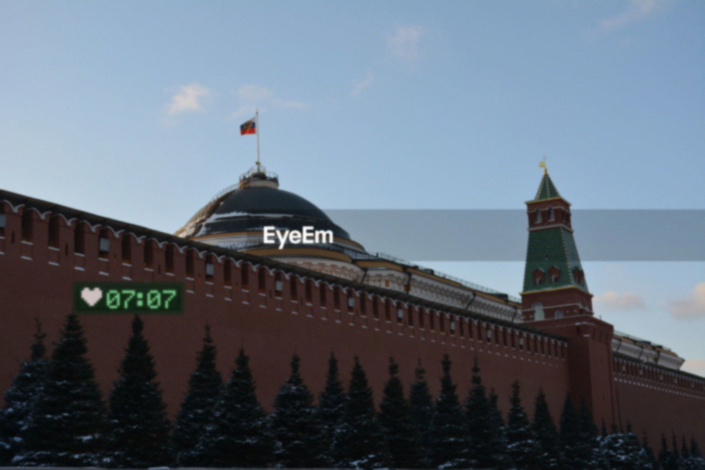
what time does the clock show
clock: 7:07
